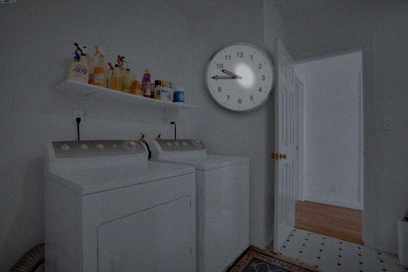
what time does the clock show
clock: 9:45
